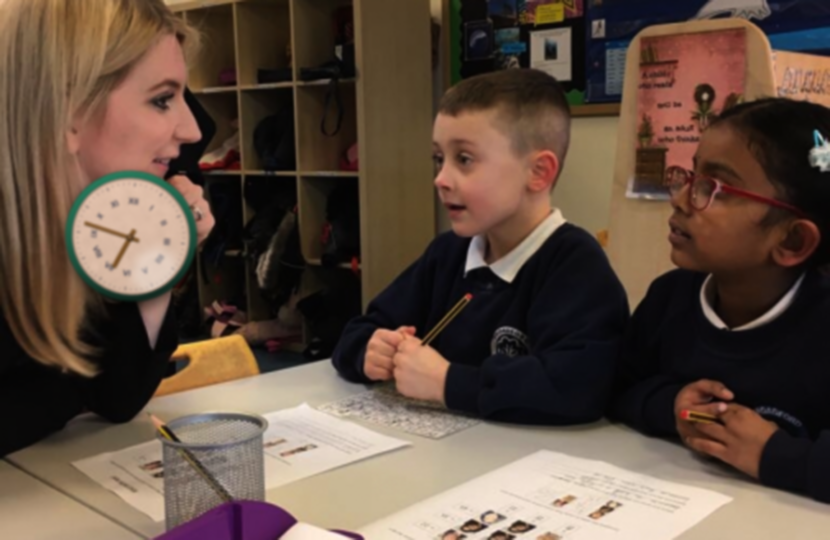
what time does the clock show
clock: 6:47
